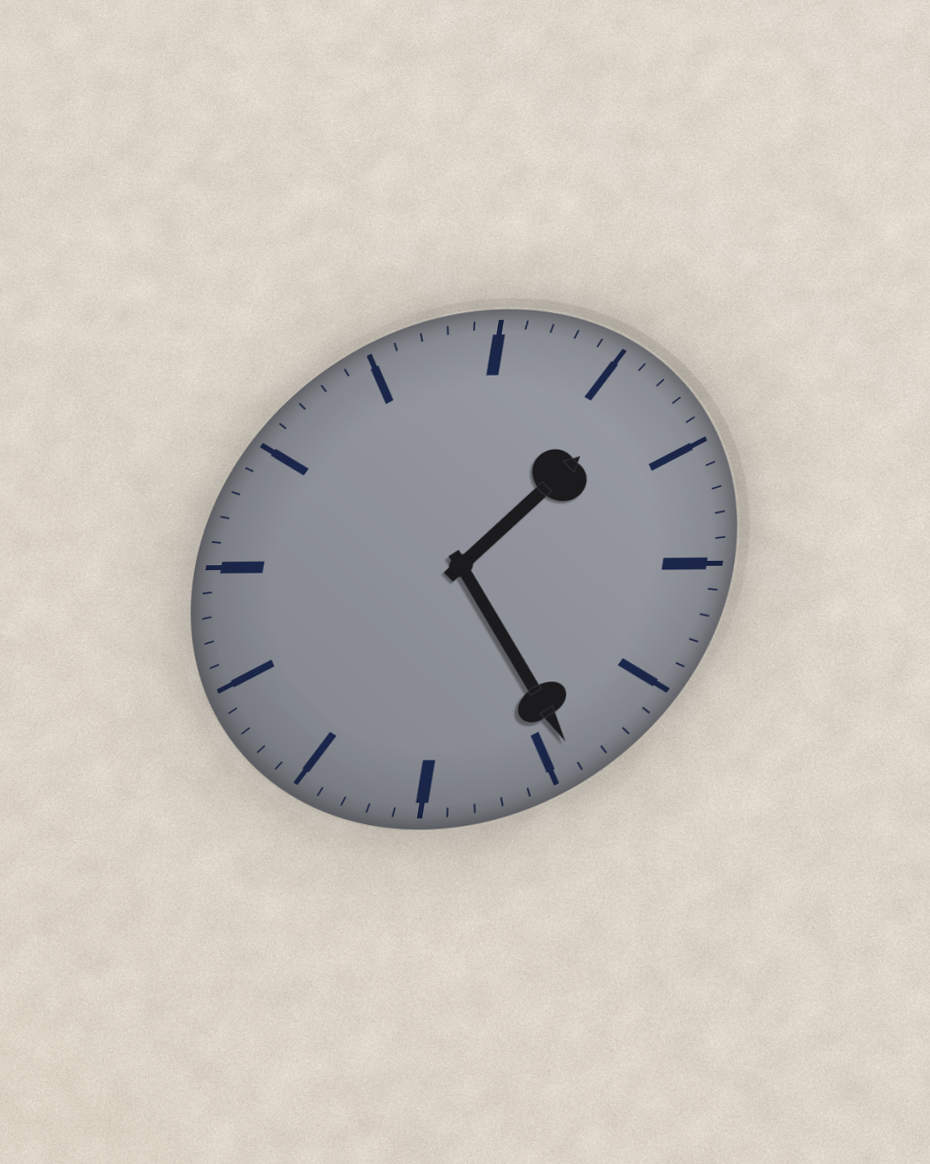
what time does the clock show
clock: 1:24
